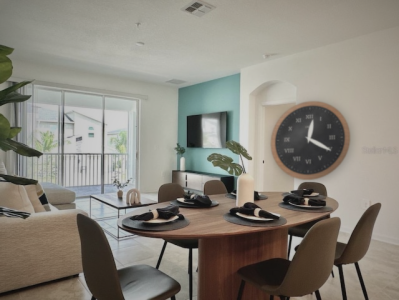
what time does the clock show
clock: 12:20
